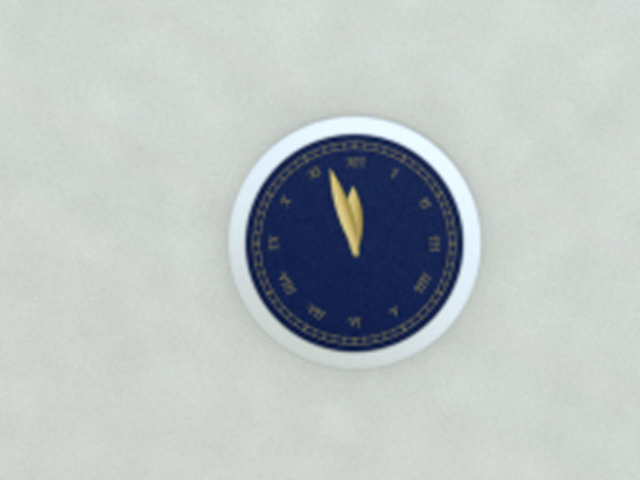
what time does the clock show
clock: 11:57
